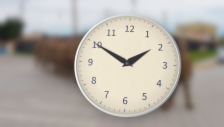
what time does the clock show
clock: 1:50
